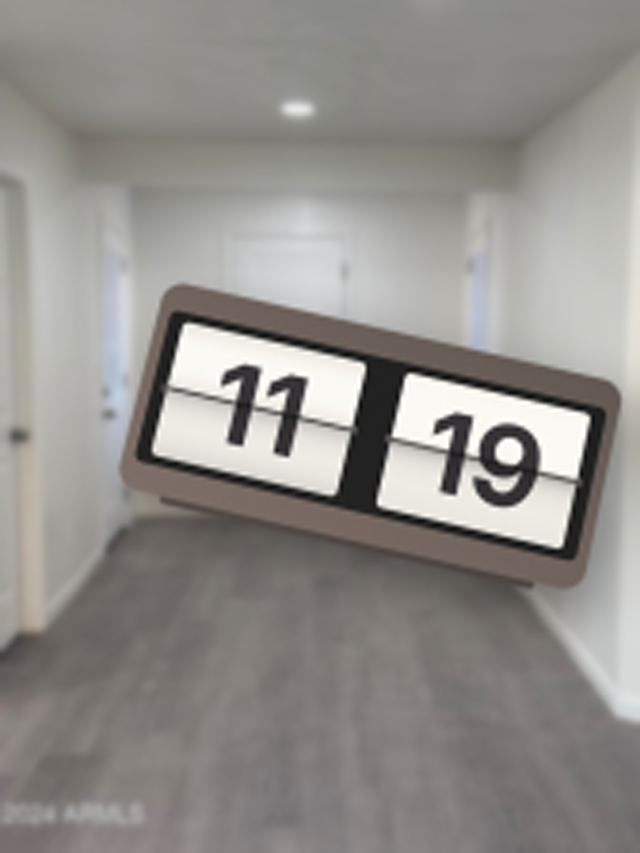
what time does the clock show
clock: 11:19
